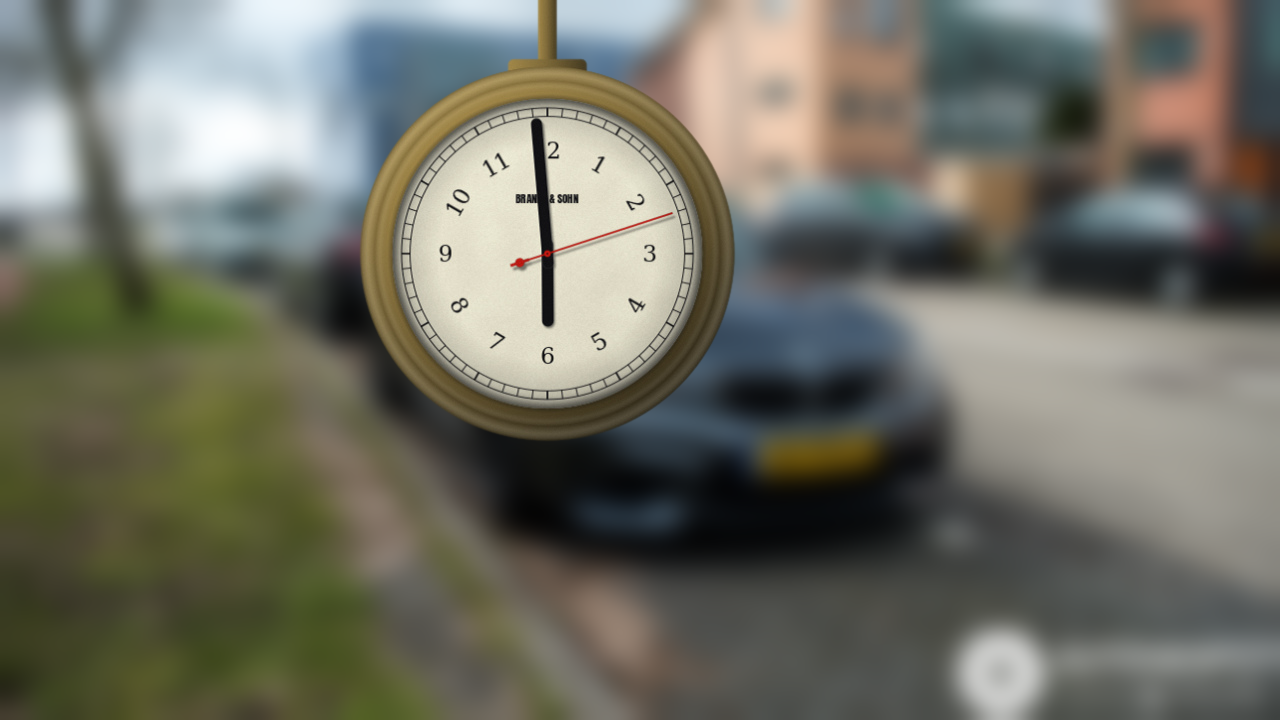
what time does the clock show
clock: 5:59:12
